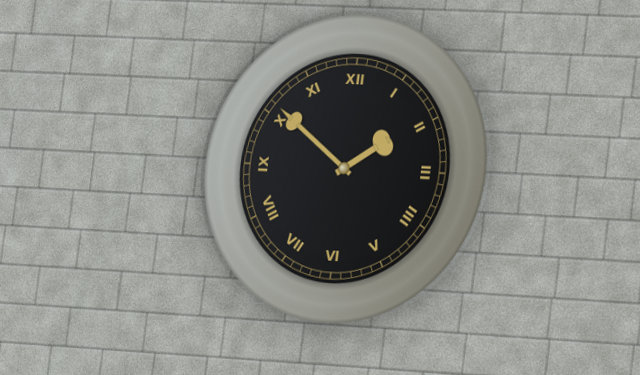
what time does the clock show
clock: 1:51
